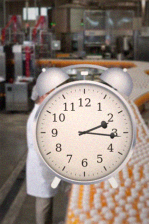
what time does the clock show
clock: 2:16
